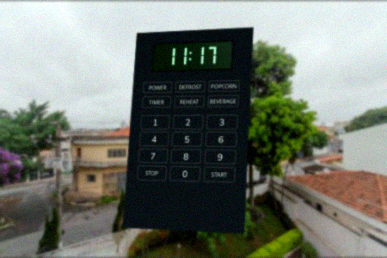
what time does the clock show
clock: 11:17
